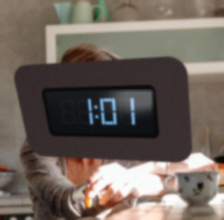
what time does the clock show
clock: 1:01
